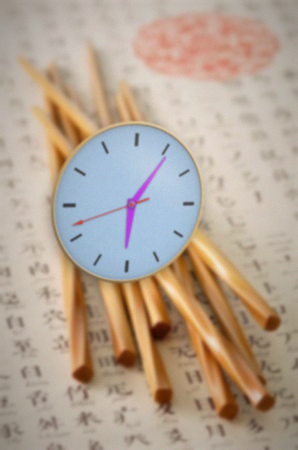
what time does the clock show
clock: 6:05:42
